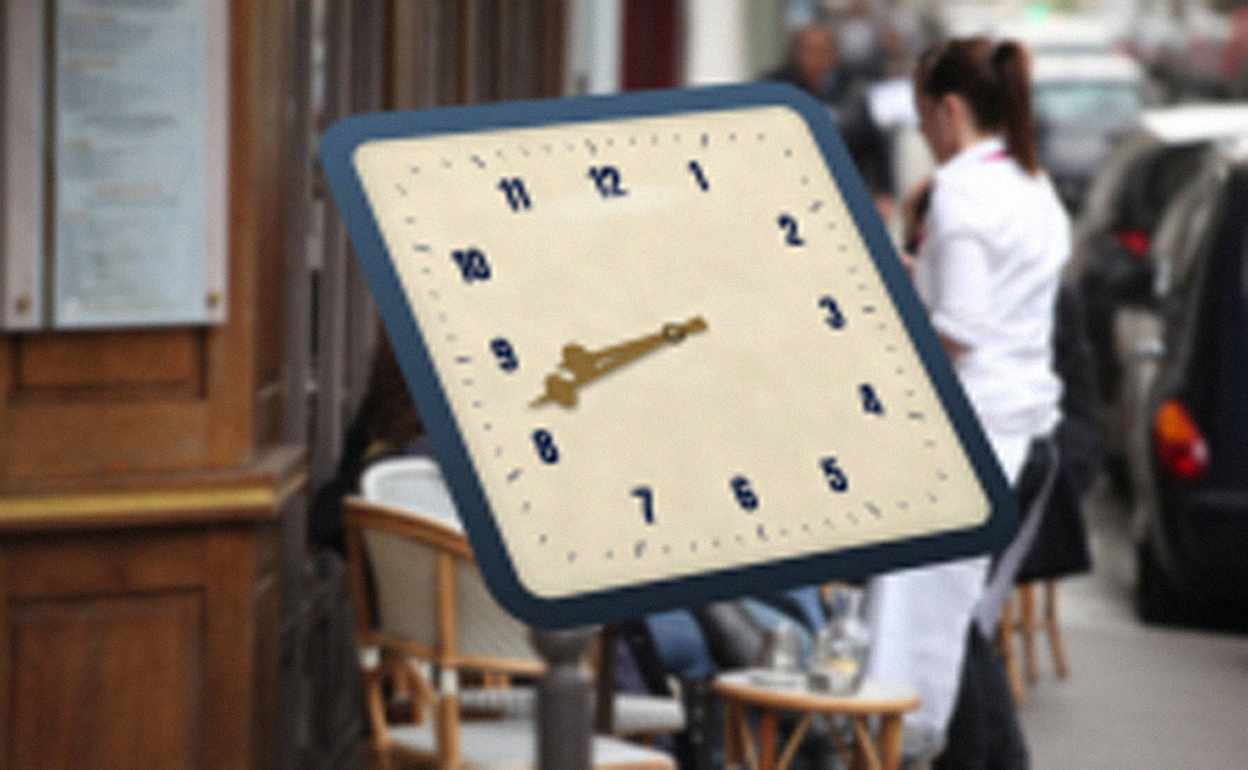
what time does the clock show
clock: 8:42
